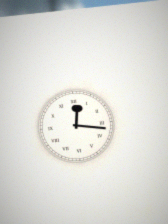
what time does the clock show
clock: 12:17
